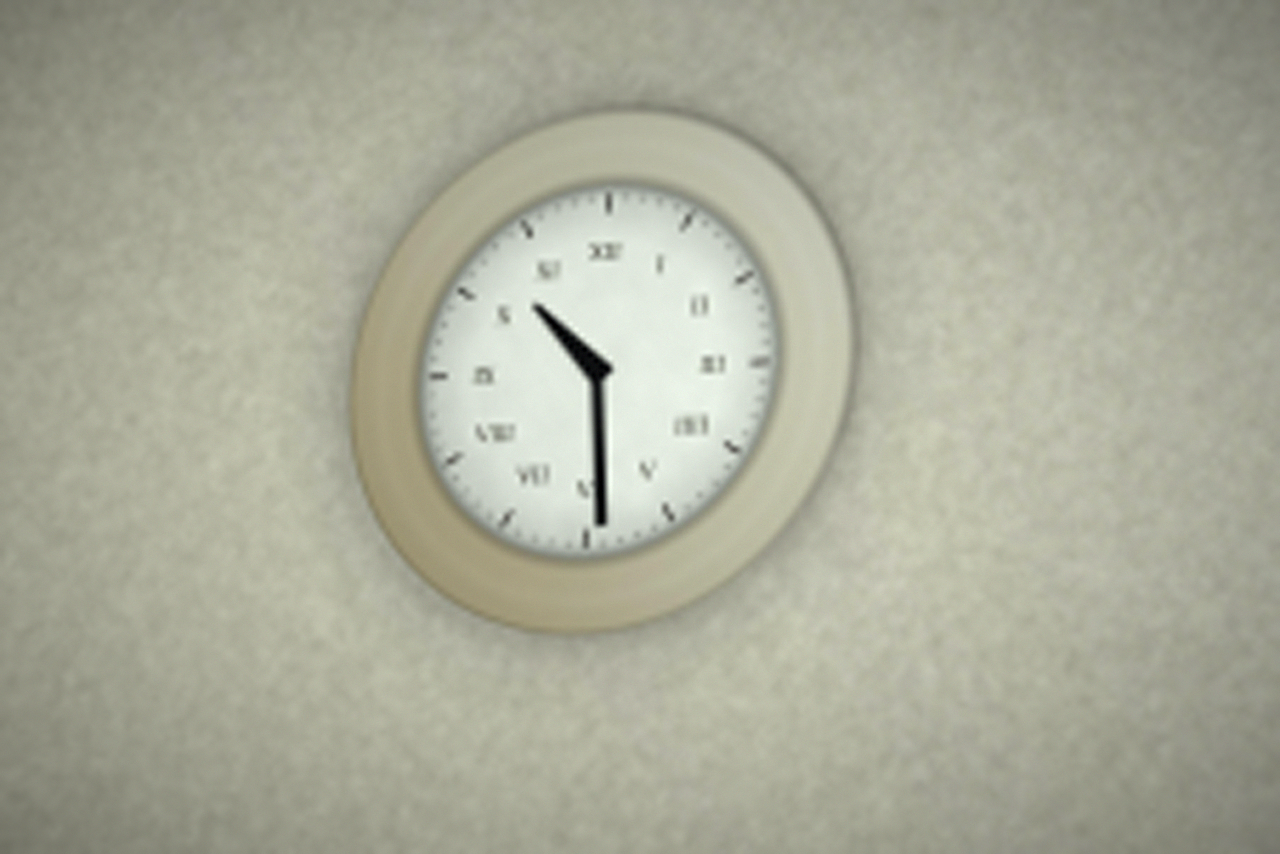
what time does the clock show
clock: 10:29
